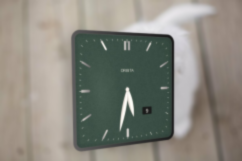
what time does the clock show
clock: 5:32
